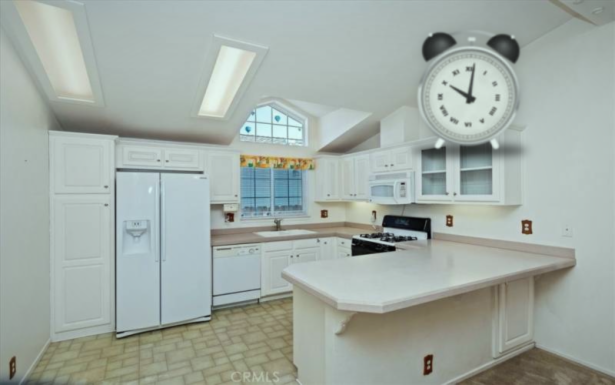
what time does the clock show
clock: 10:01
